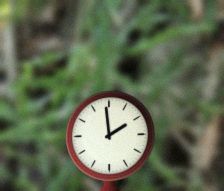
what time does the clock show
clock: 1:59
